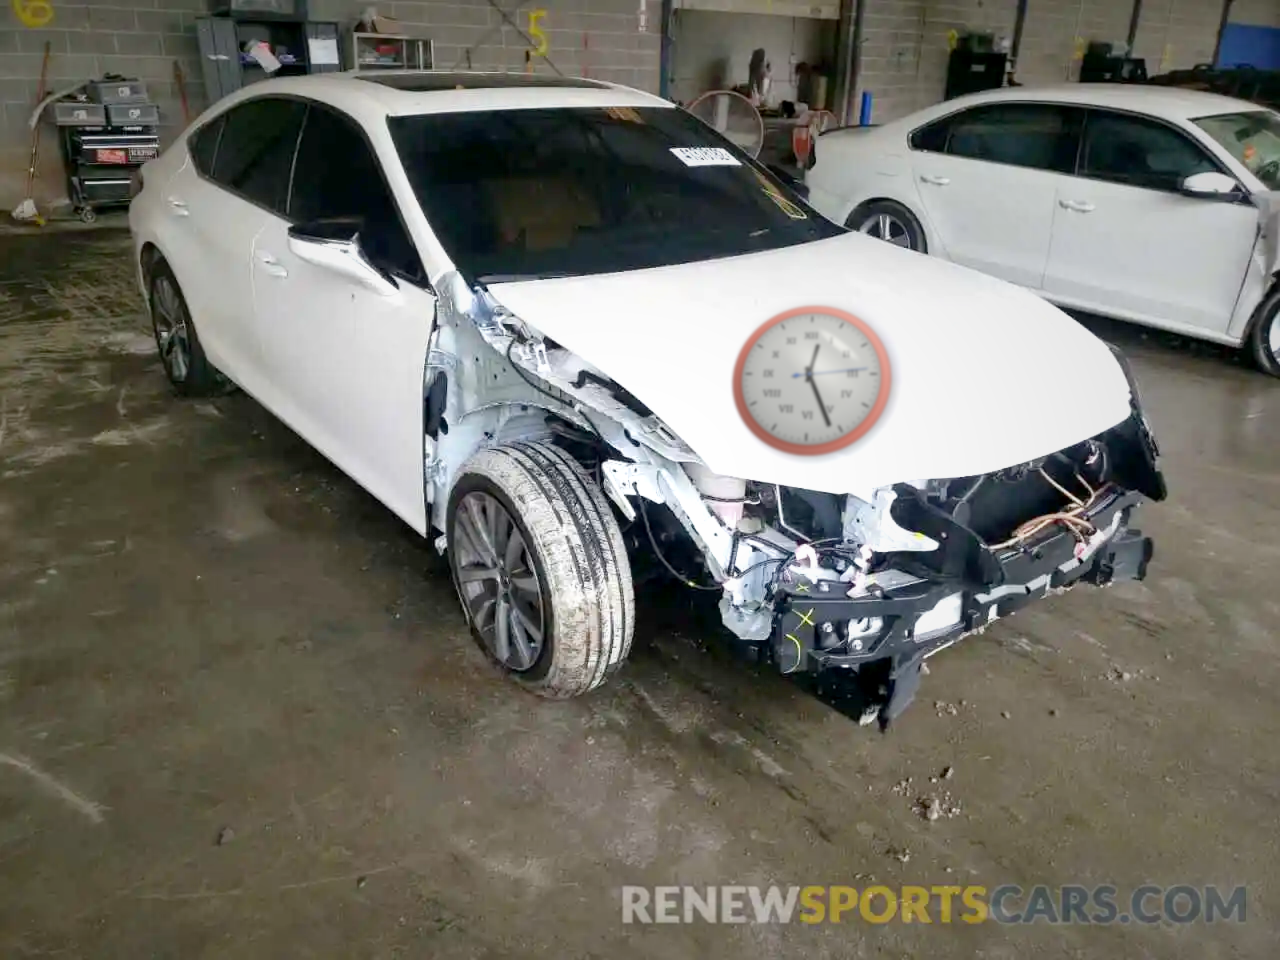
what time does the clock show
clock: 12:26:14
